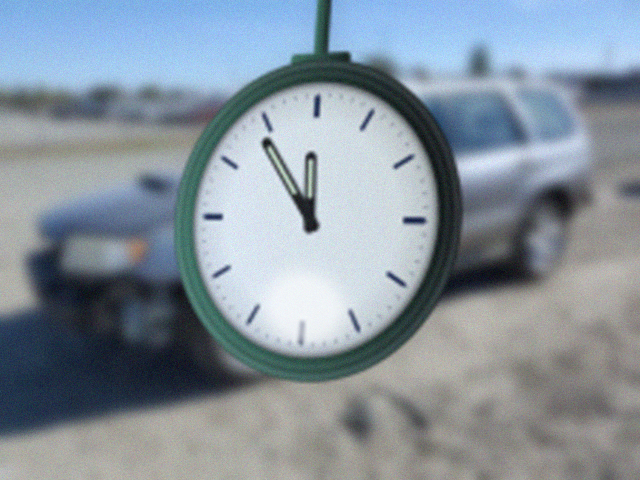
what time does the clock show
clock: 11:54
